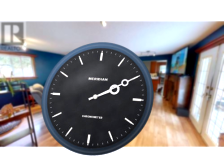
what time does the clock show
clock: 2:10
